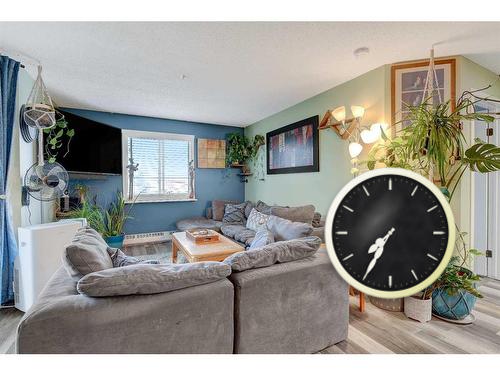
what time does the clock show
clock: 7:35
